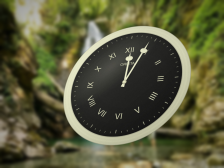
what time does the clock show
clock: 12:04
